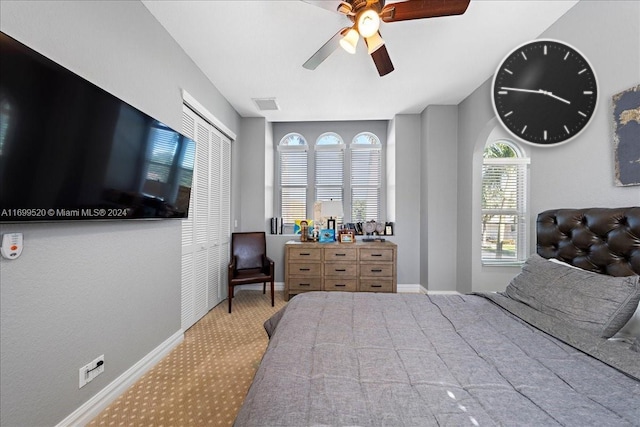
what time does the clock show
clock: 3:46
